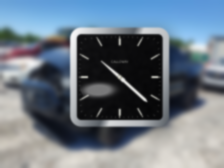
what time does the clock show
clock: 10:22
